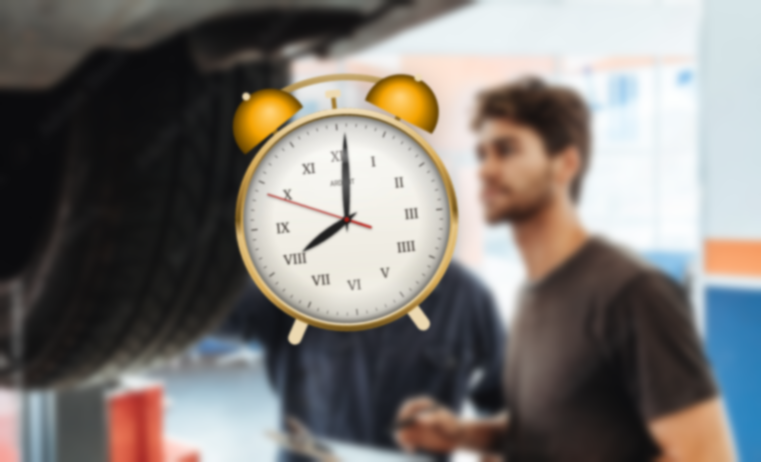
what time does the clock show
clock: 8:00:49
